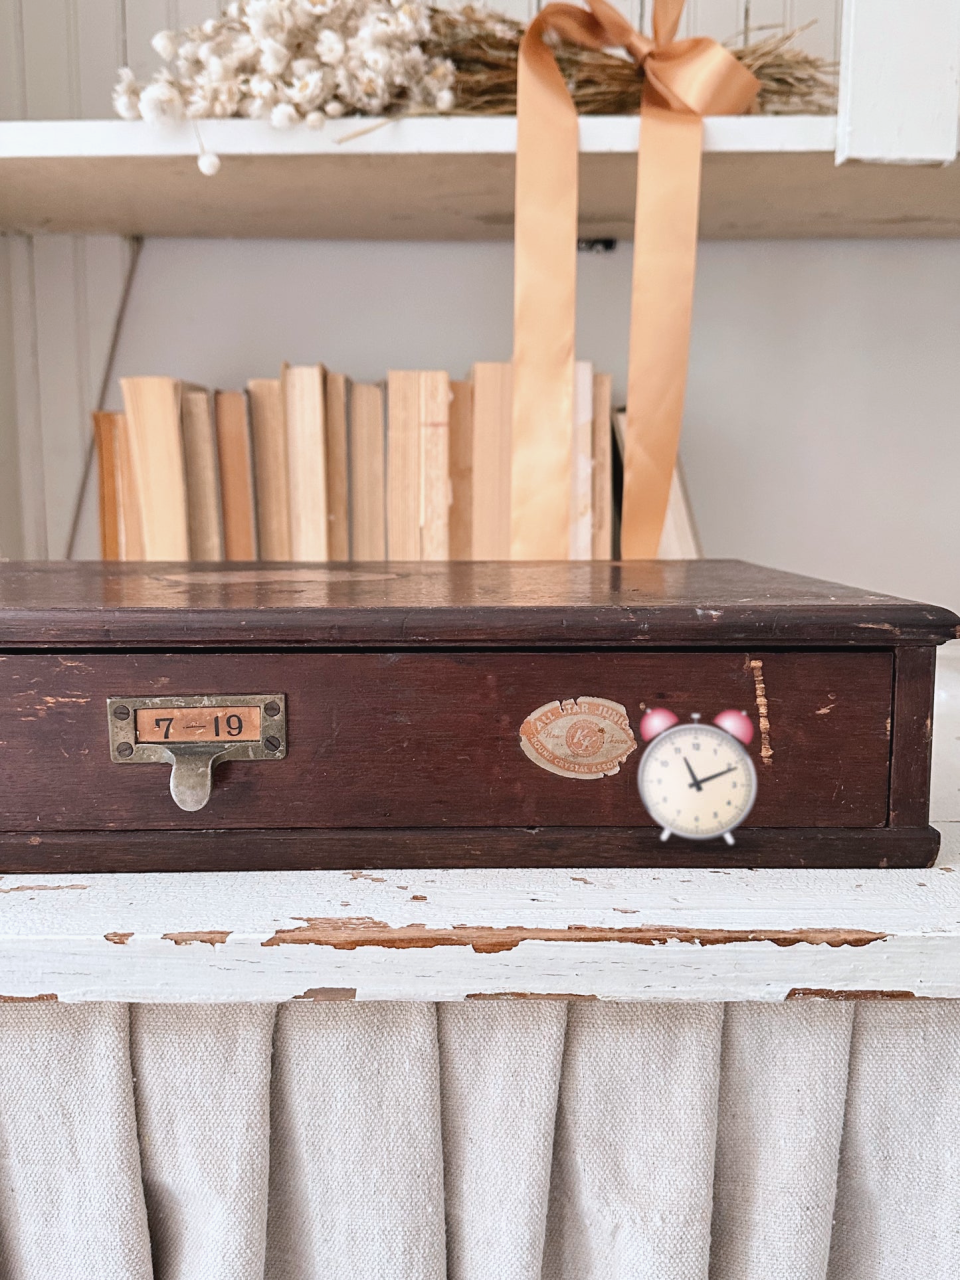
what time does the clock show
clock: 11:11
